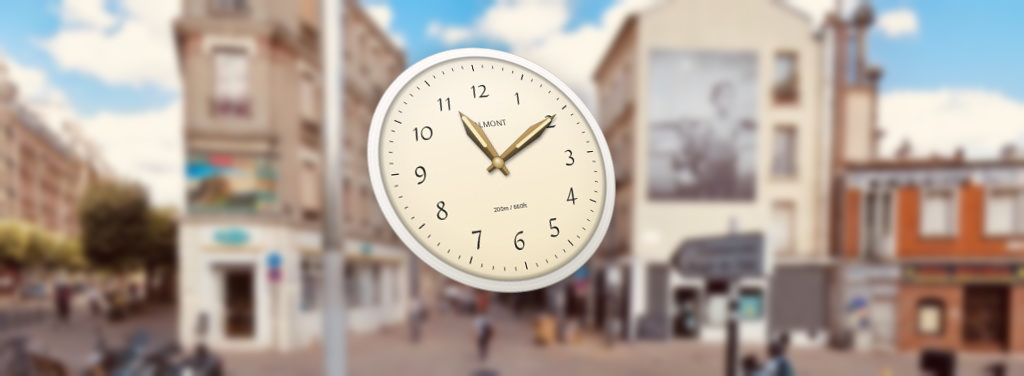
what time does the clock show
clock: 11:10
